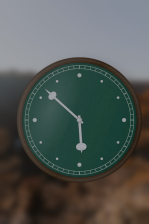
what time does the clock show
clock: 5:52
